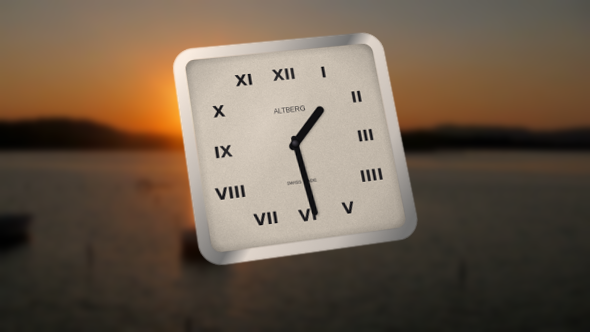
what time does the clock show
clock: 1:29
